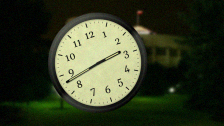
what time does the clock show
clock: 2:43
